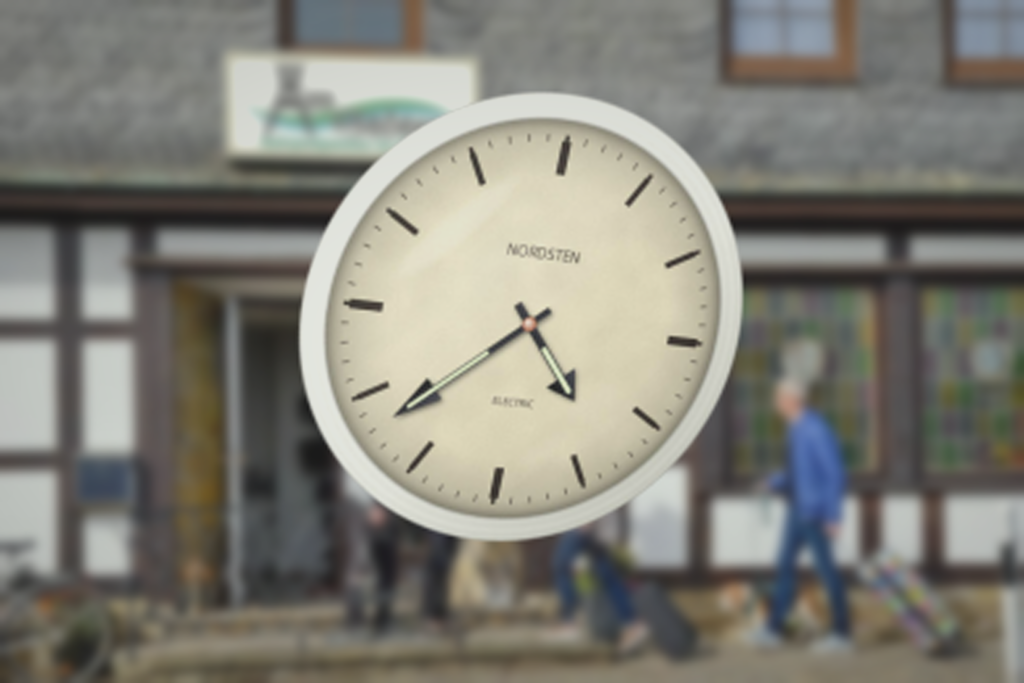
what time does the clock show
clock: 4:38
